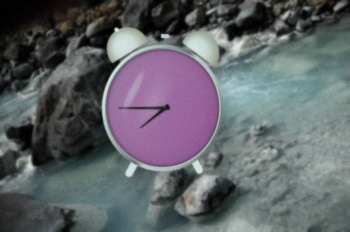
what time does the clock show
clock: 7:45
